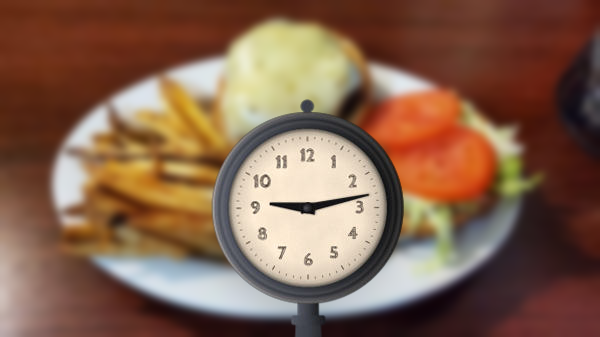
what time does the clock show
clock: 9:13
